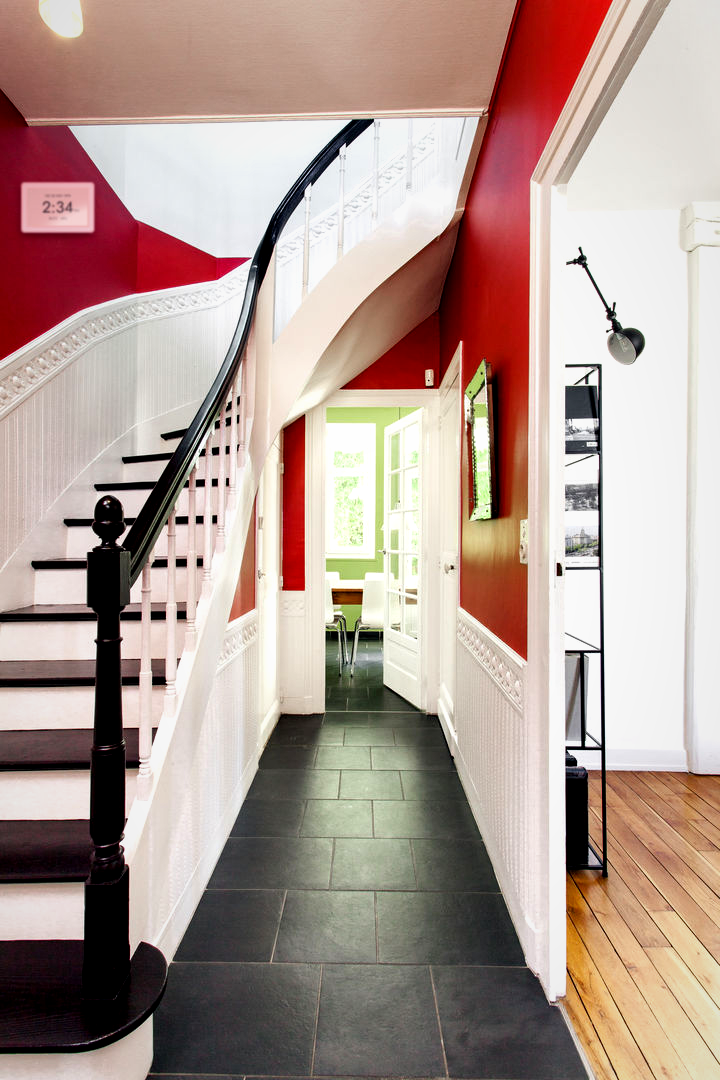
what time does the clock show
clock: 2:34
